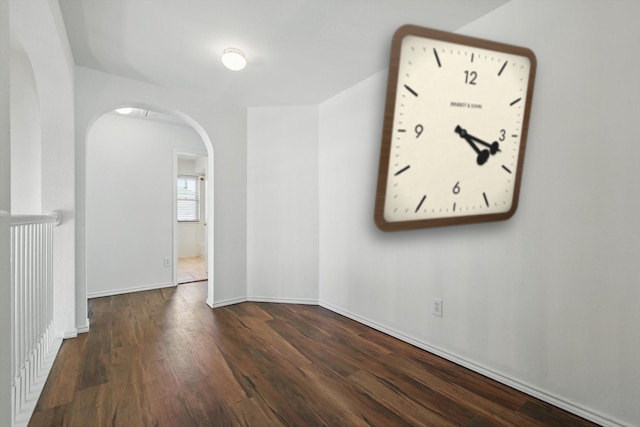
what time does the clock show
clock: 4:18
